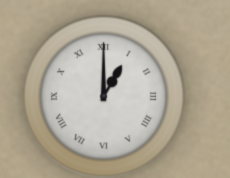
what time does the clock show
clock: 1:00
